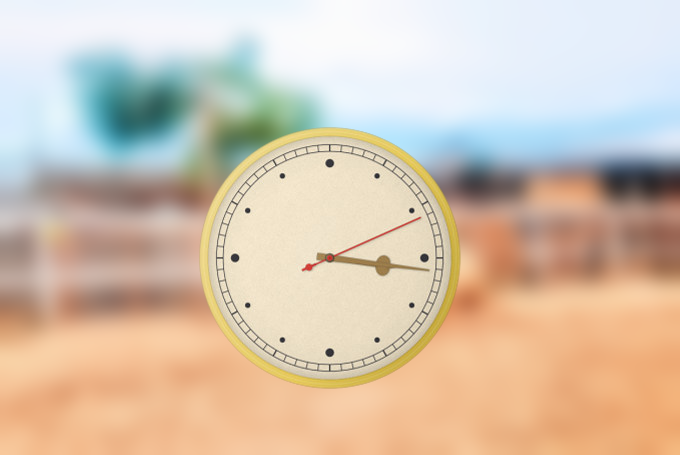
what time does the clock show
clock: 3:16:11
